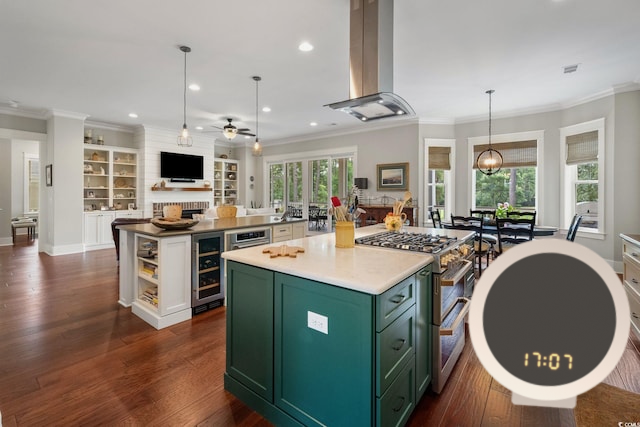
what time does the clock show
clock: 17:07
